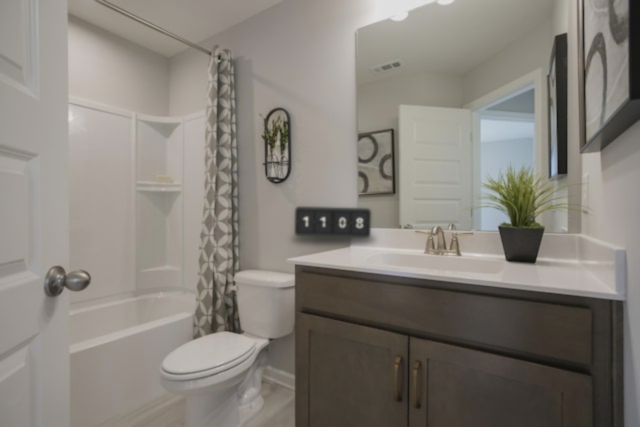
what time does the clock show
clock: 11:08
